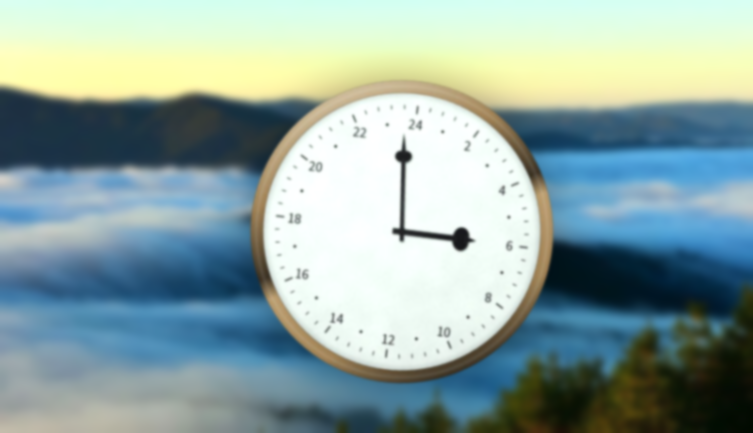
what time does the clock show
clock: 5:59
